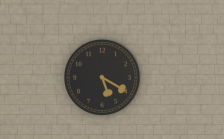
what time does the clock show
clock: 5:20
